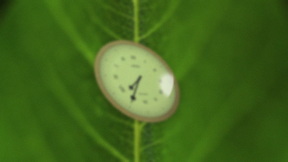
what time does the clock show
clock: 7:35
